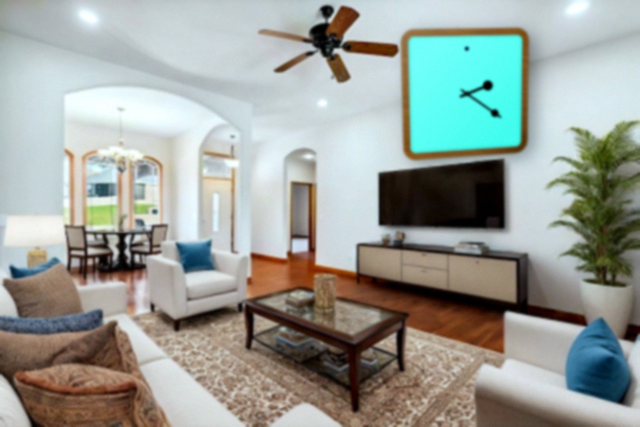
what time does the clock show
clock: 2:21
